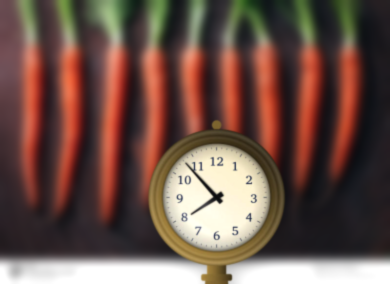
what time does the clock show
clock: 7:53
